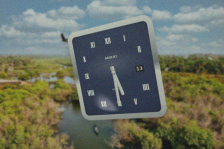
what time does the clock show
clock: 5:30
